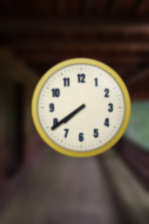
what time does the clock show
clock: 7:39
